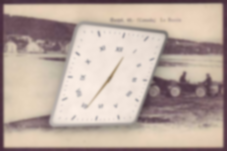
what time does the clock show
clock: 12:34
